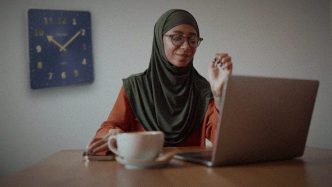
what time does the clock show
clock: 10:09
